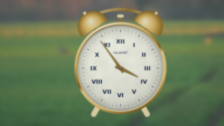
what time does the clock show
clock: 3:54
